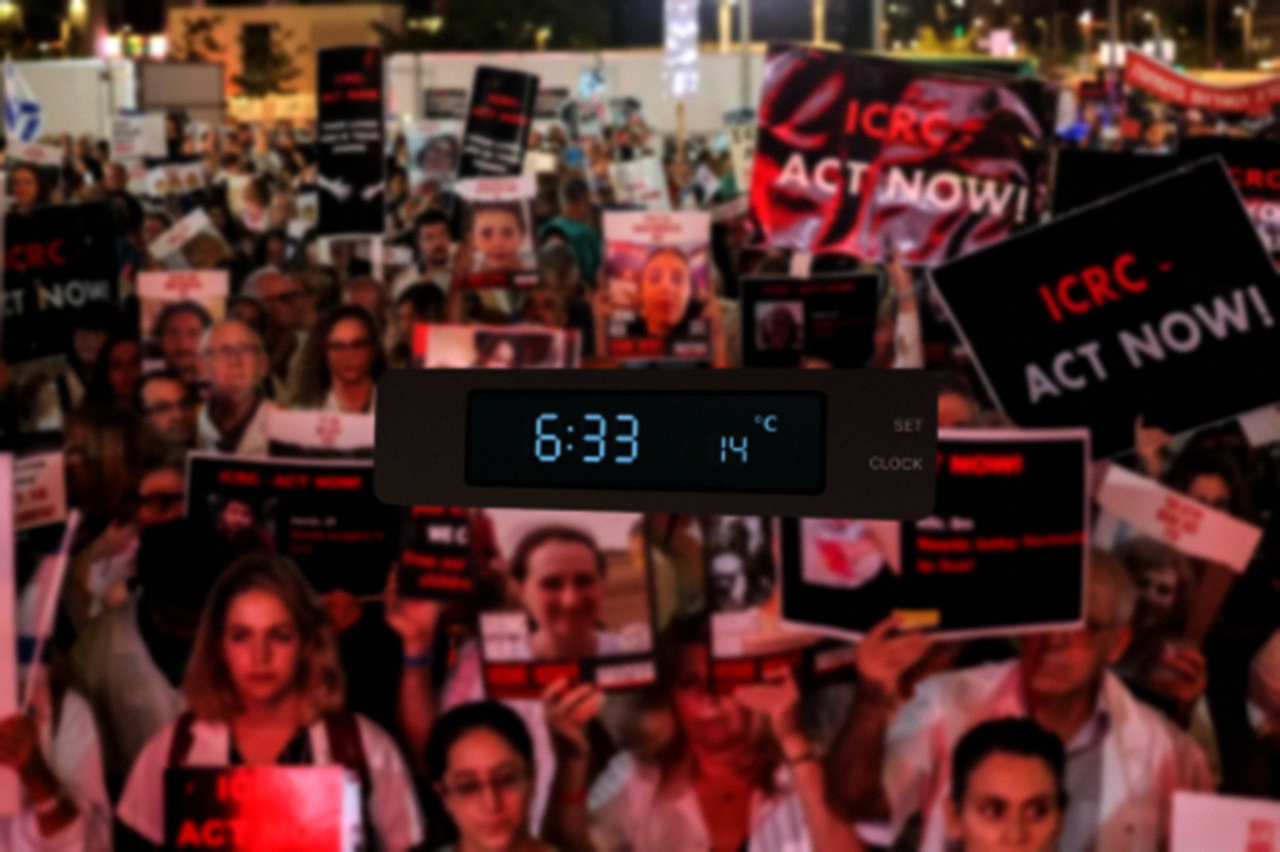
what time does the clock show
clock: 6:33
